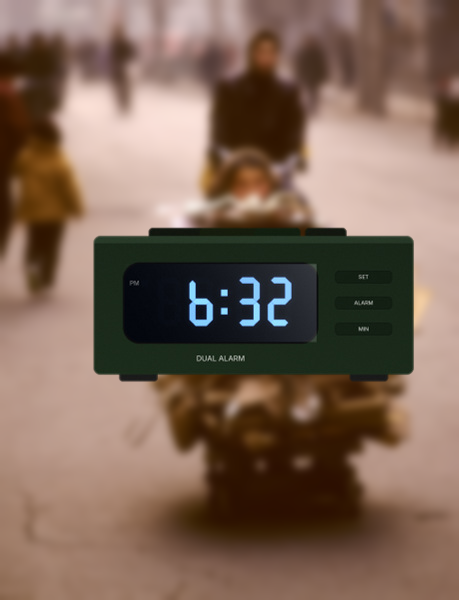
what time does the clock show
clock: 6:32
